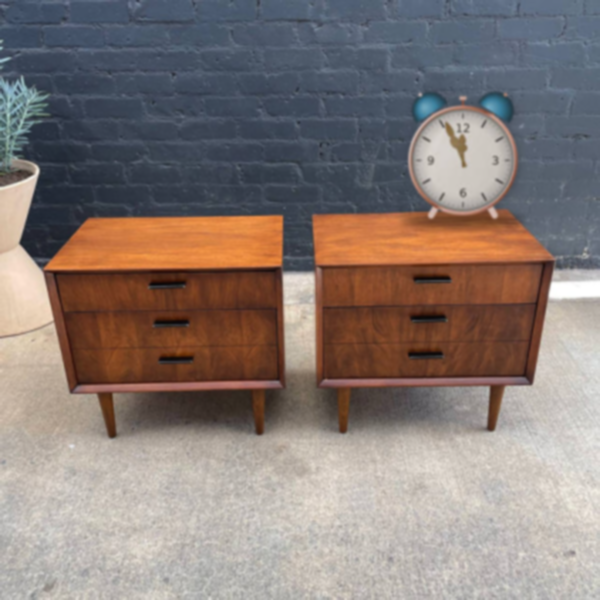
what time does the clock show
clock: 11:56
